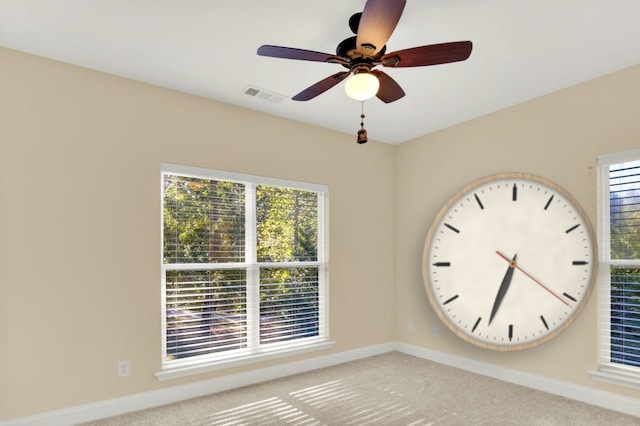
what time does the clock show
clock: 6:33:21
